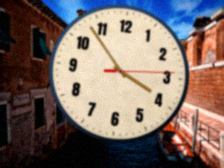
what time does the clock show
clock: 3:53:14
